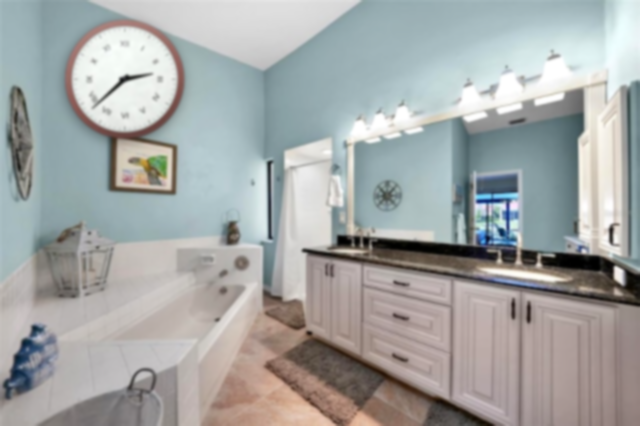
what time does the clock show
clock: 2:38
